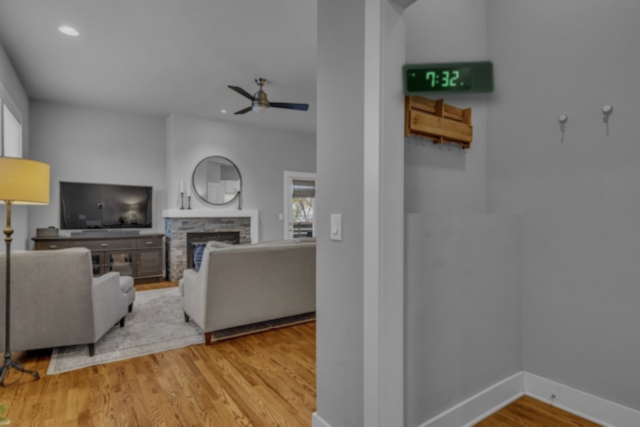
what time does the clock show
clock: 7:32
